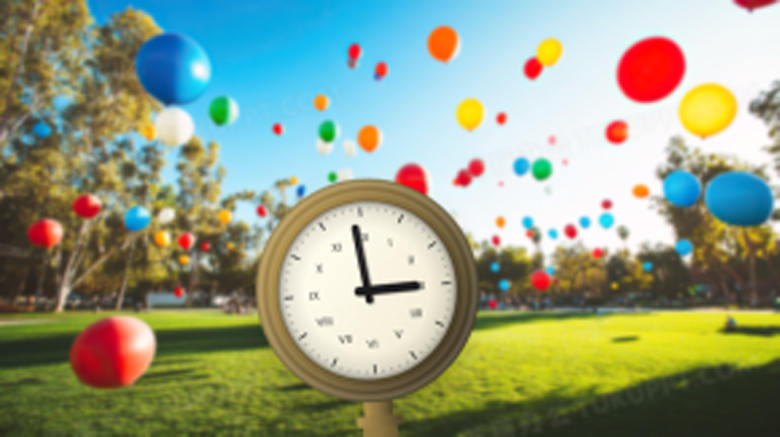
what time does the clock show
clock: 2:59
